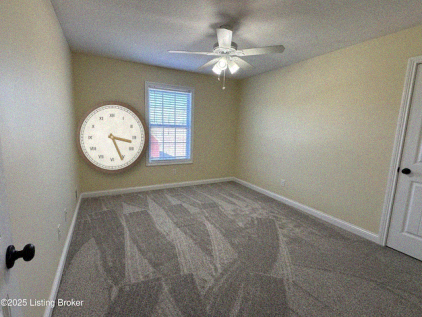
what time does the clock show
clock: 3:26
